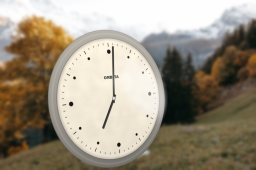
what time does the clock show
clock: 7:01
